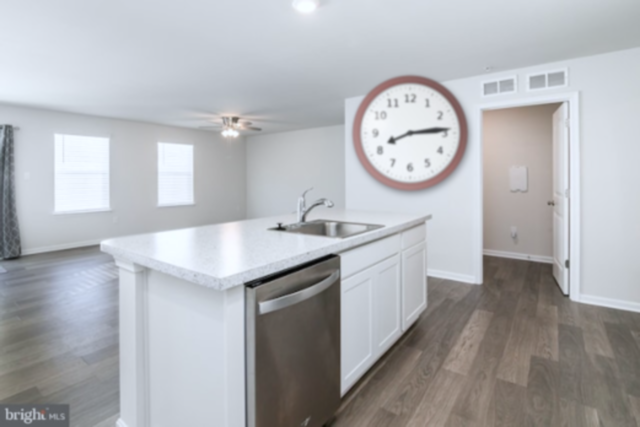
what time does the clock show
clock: 8:14
